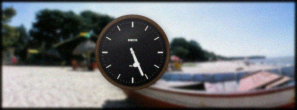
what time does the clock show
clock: 5:26
